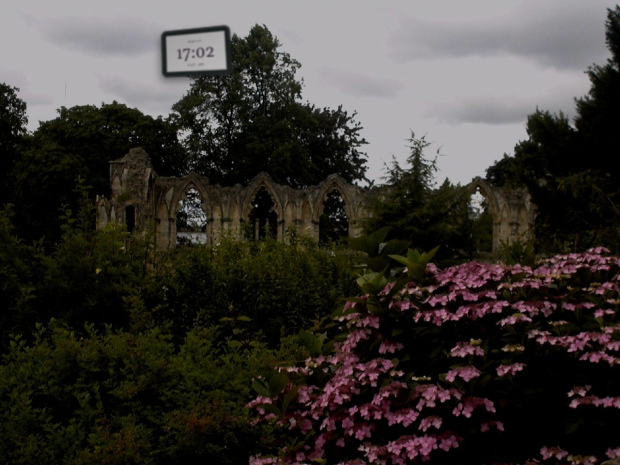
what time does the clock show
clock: 17:02
